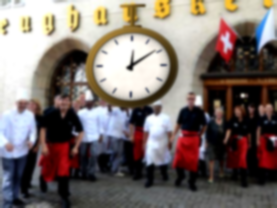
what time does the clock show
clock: 12:09
